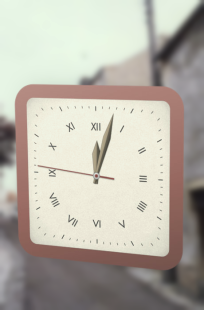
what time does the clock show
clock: 12:02:46
